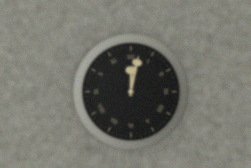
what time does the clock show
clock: 12:02
